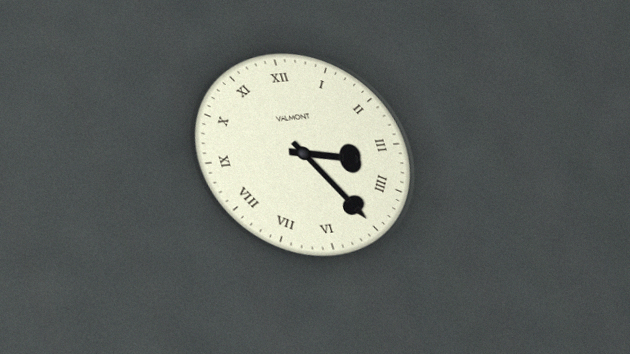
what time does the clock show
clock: 3:25
